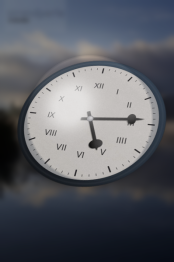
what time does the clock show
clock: 5:14
